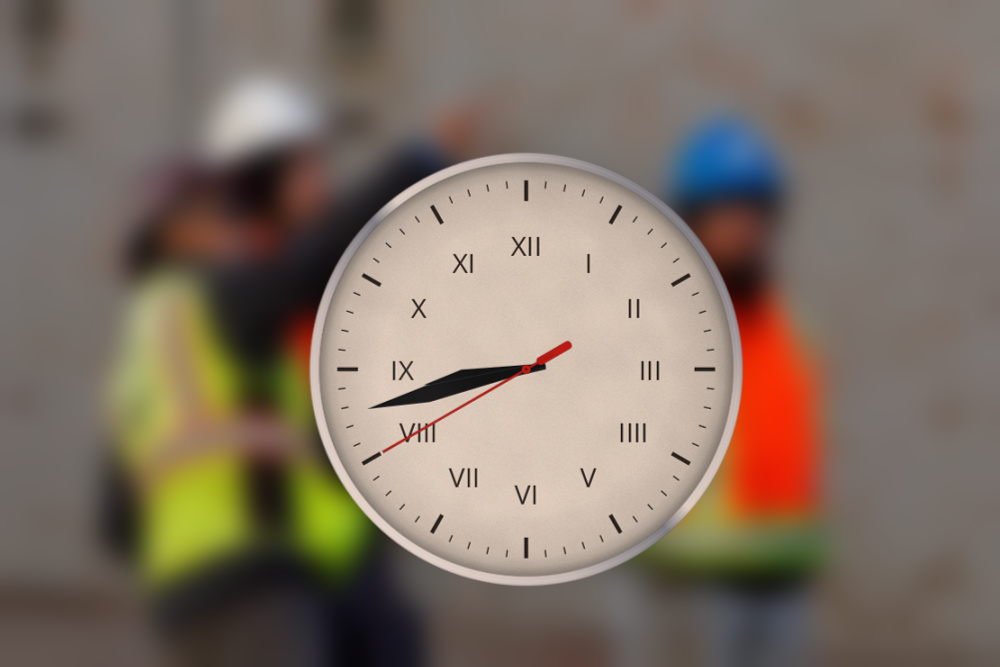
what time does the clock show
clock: 8:42:40
